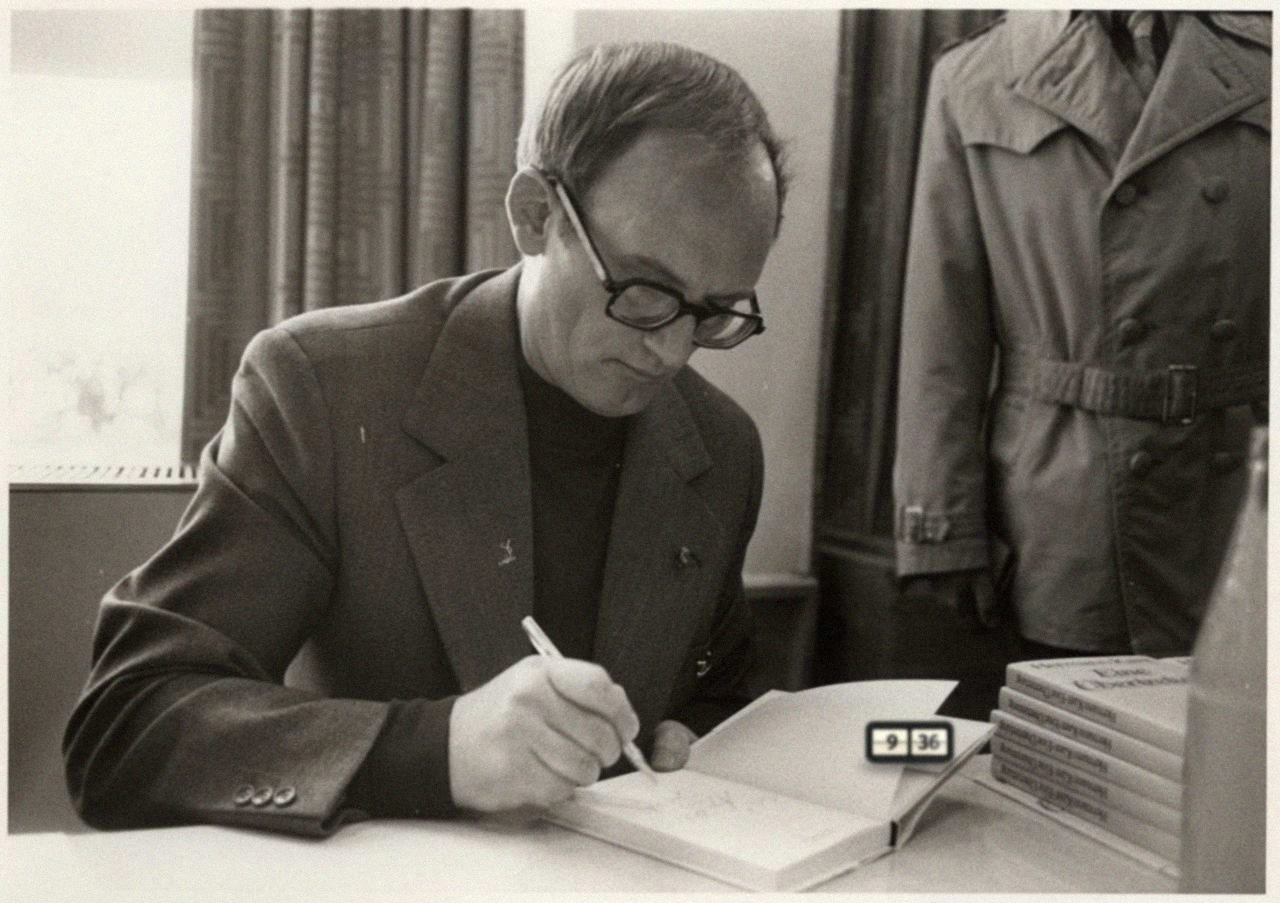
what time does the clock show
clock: 9:36
